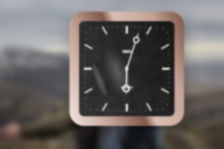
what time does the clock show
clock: 6:03
